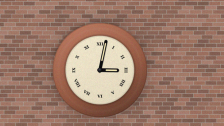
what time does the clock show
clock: 3:02
